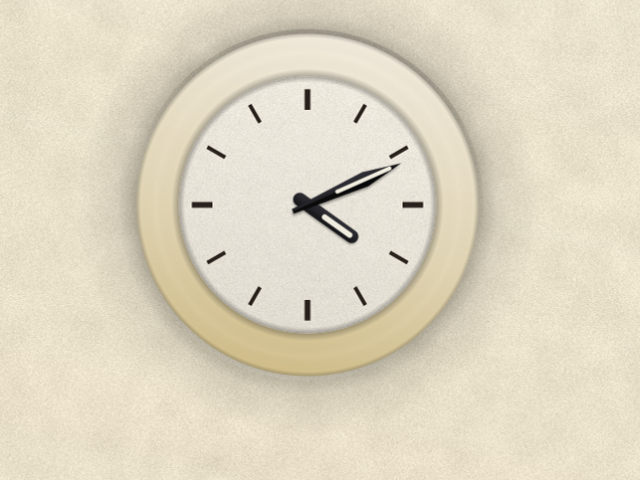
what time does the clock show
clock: 4:11
